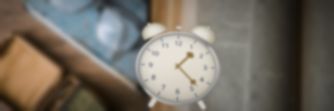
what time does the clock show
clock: 1:23
